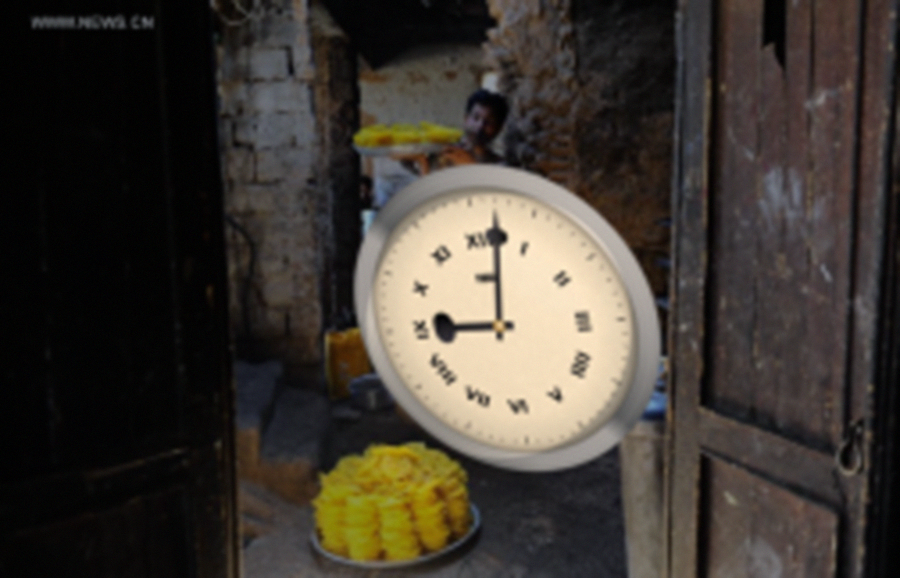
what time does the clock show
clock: 9:02
